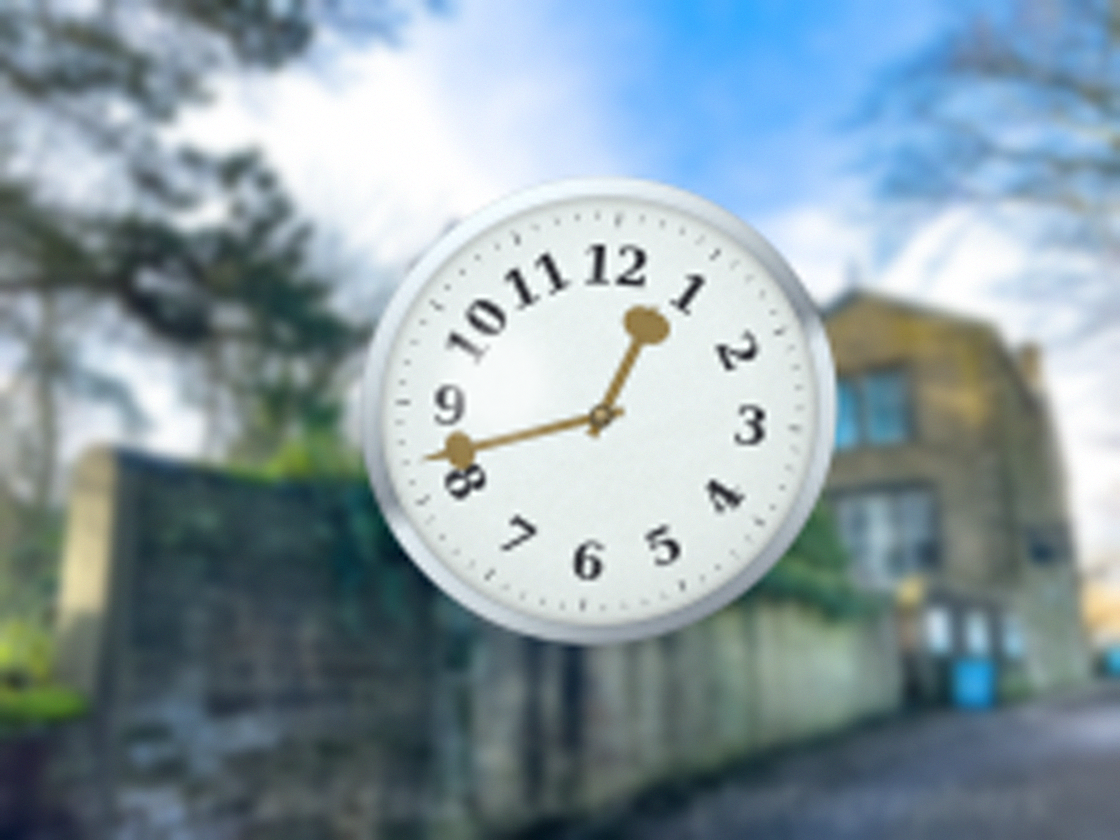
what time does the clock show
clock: 12:42
